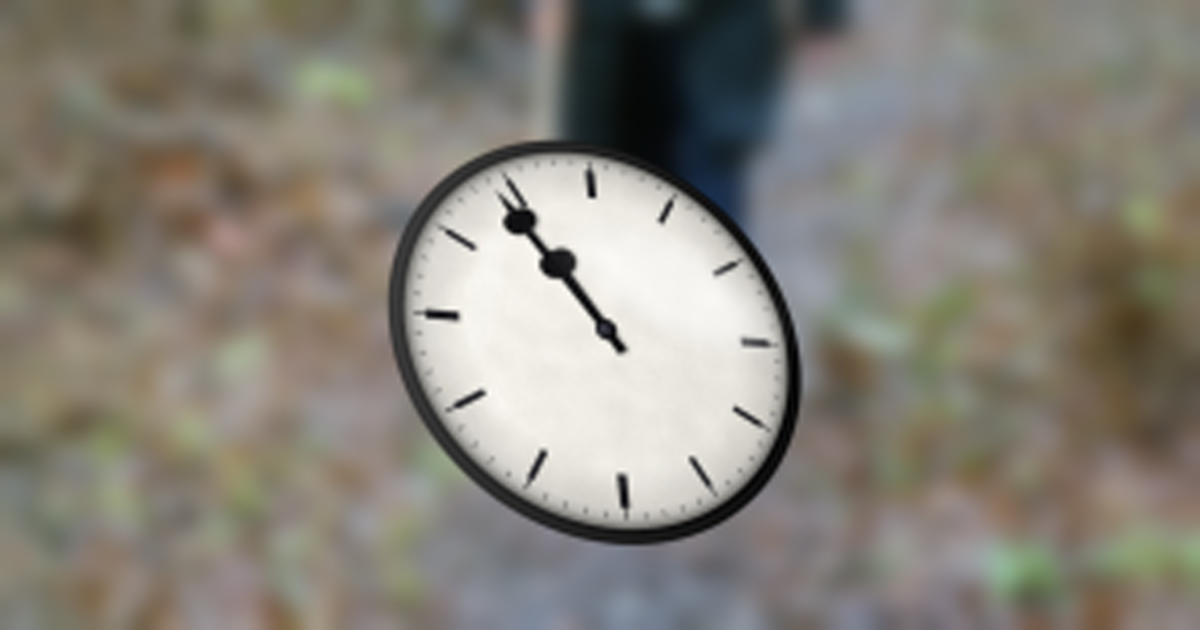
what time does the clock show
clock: 10:54
